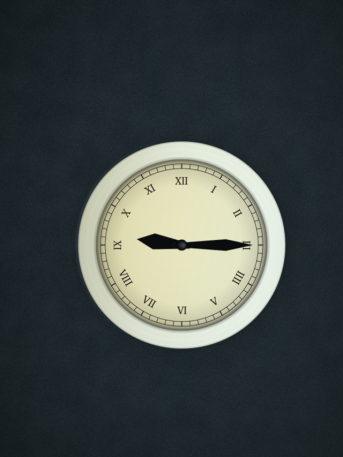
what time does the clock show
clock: 9:15
